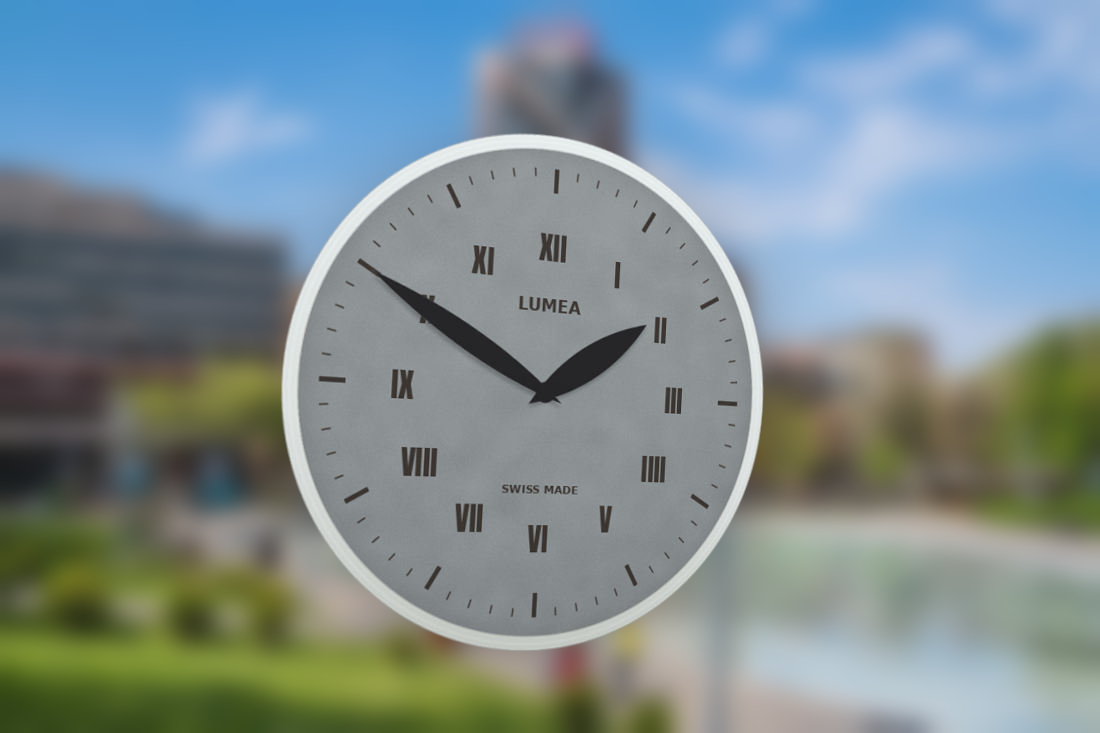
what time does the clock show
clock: 1:50
